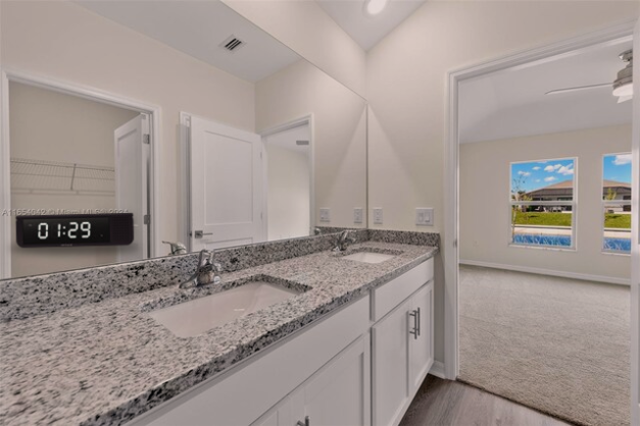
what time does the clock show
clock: 1:29
